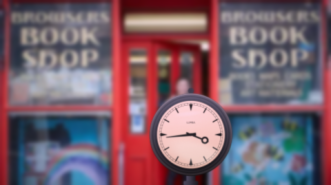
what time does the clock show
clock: 3:44
